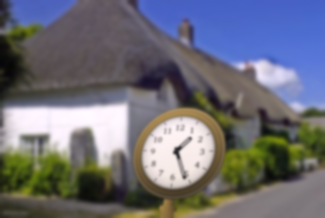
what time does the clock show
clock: 1:26
